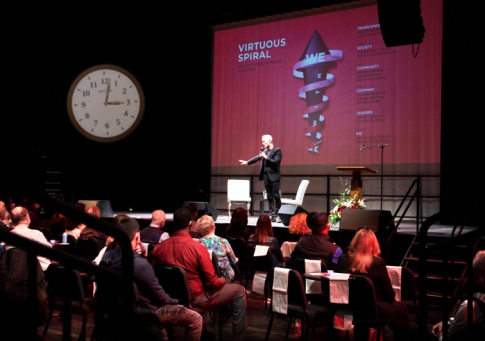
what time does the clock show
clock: 3:02
